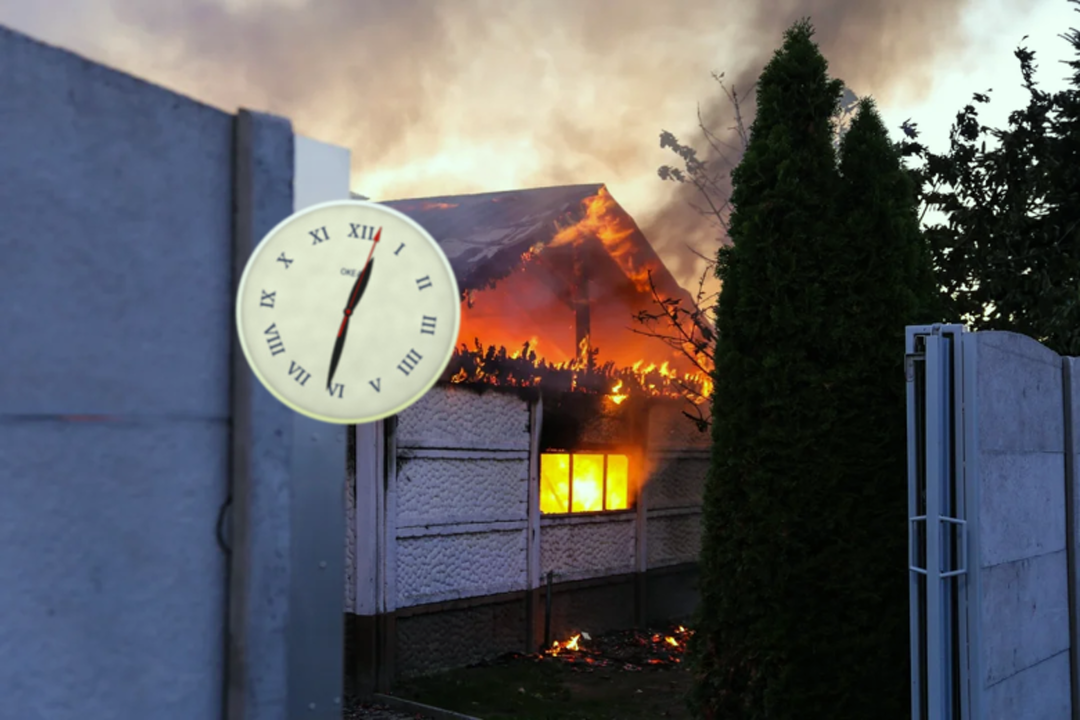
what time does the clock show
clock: 12:31:02
